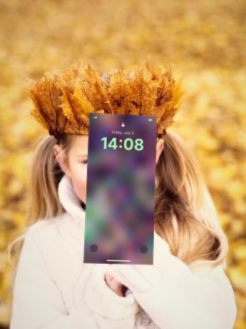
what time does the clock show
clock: 14:08
